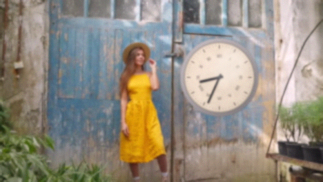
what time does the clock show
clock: 8:34
